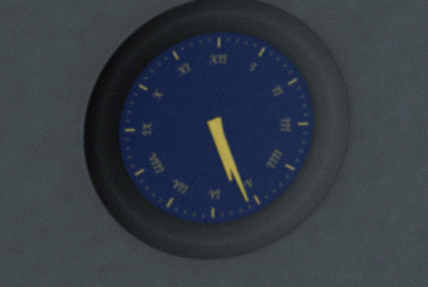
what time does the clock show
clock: 5:26
